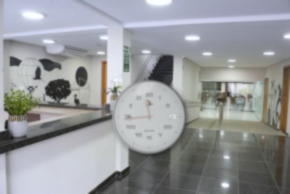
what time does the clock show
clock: 11:44
